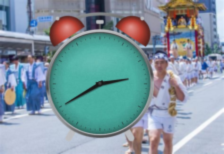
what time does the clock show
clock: 2:40
